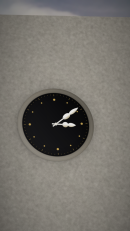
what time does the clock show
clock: 3:09
